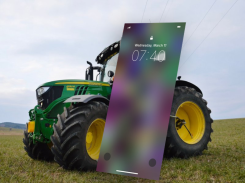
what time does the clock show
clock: 7:40
